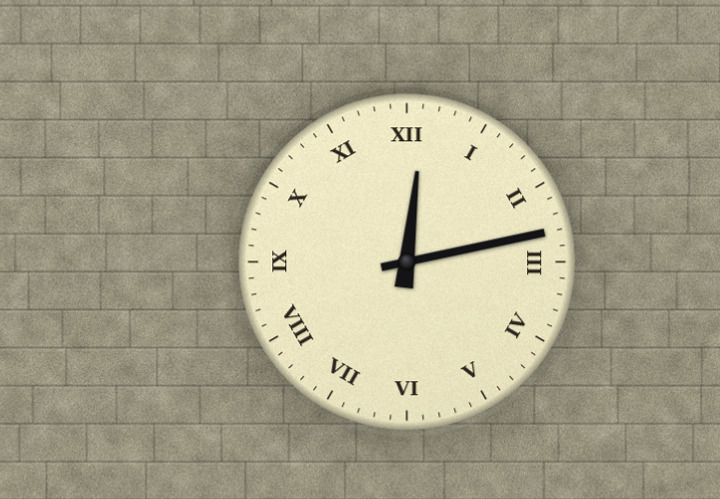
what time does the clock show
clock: 12:13
